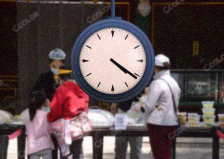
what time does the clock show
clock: 4:21
